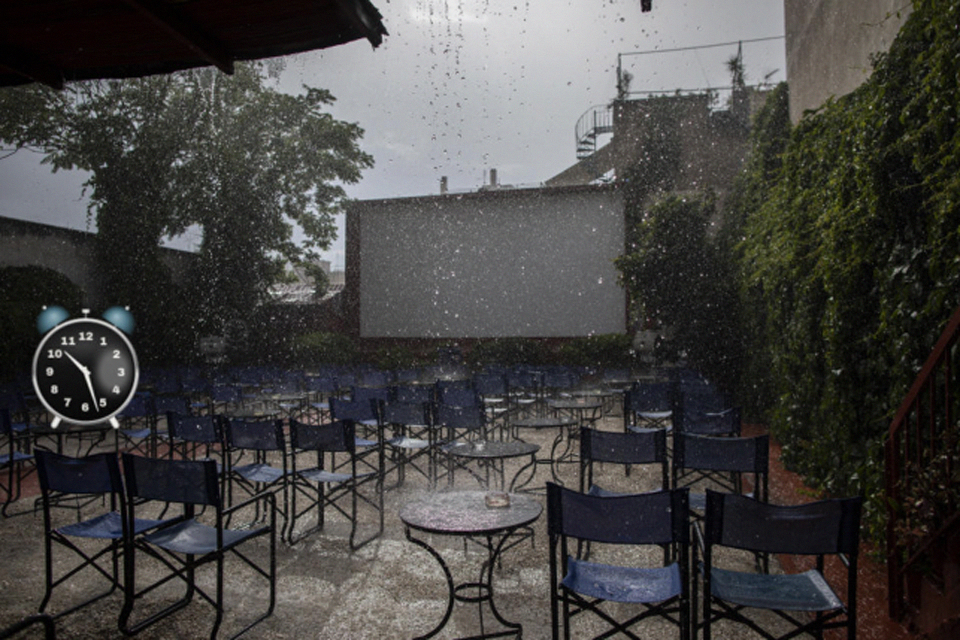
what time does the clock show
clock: 10:27
